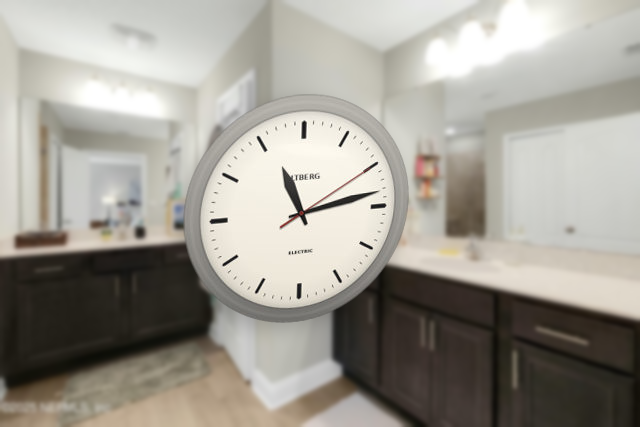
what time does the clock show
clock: 11:13:10
